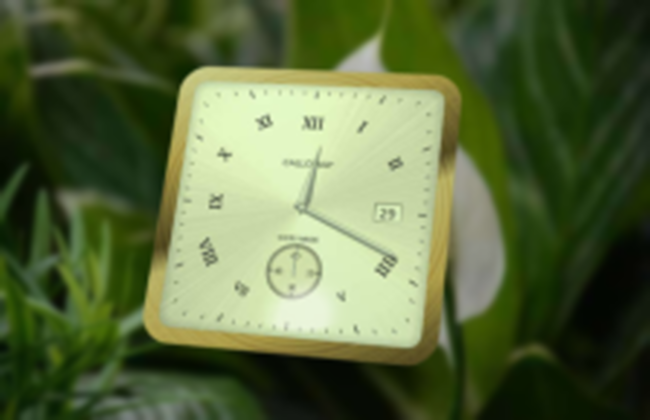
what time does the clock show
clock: 12:19
